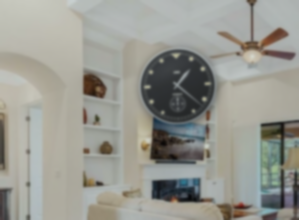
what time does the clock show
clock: 1:22
